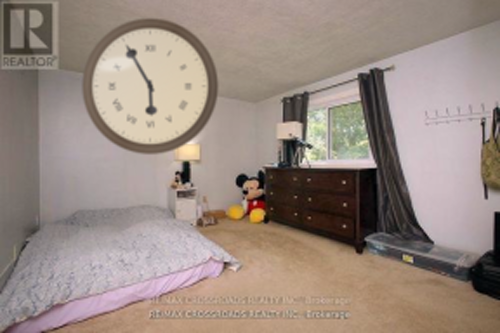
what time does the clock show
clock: 5:55
